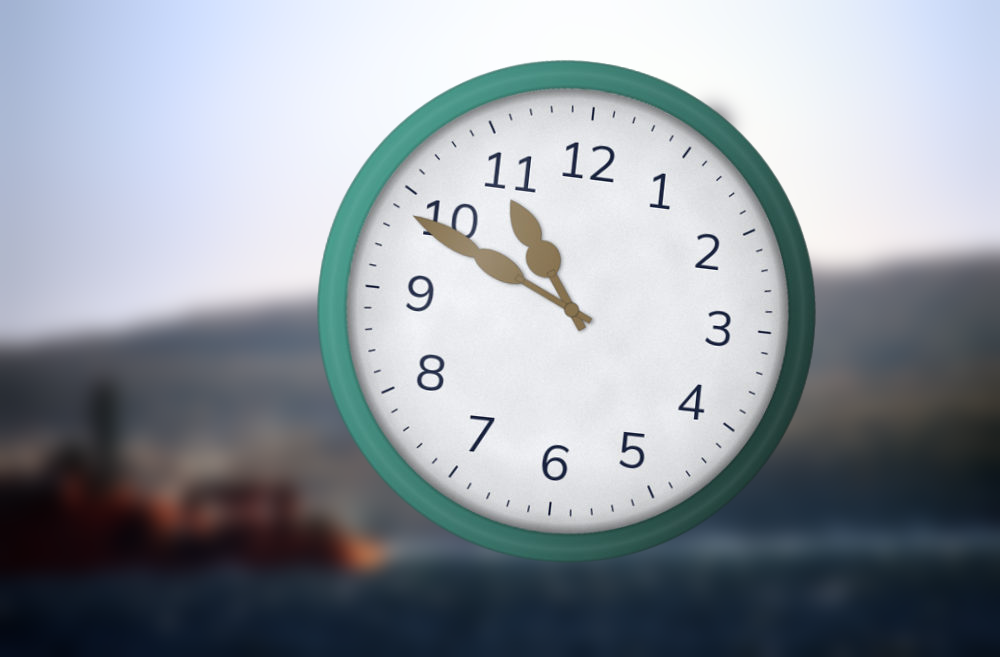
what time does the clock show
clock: 10:49
